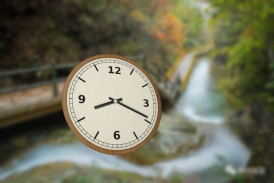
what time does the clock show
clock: 8:19
